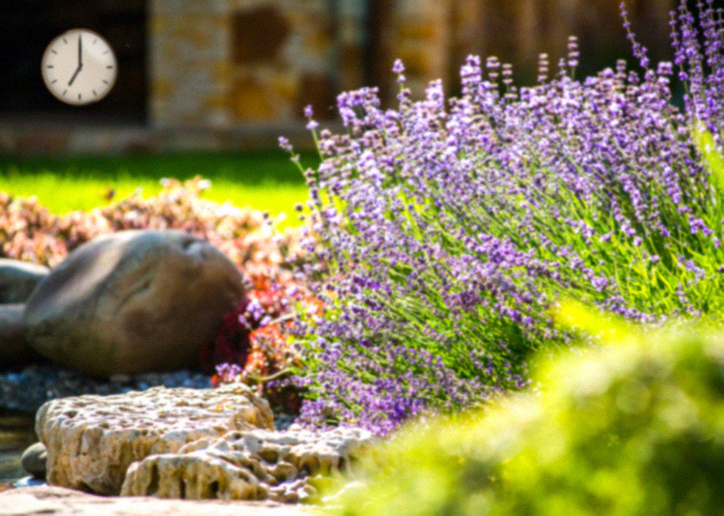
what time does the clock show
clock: 7:00
